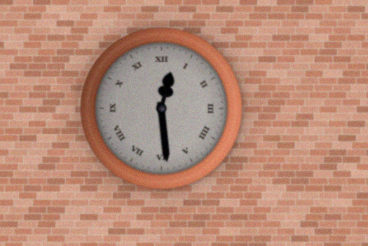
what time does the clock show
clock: 12:29
